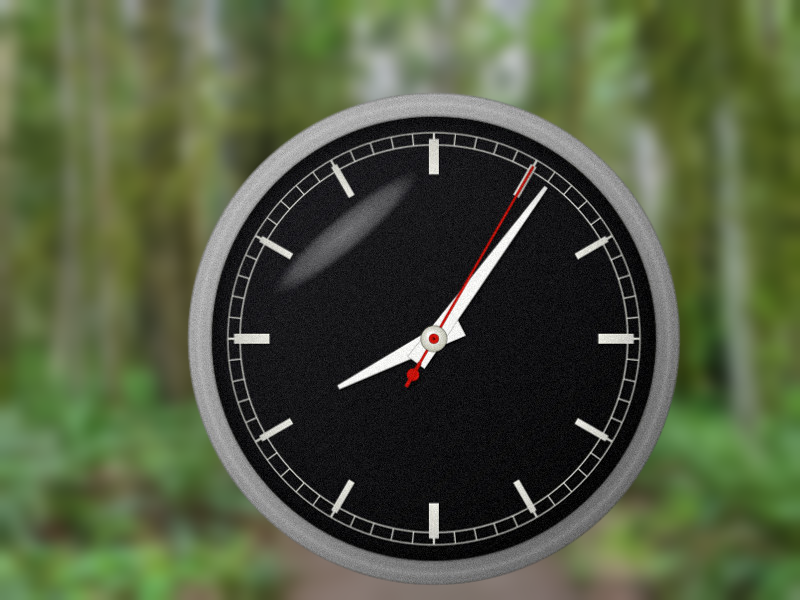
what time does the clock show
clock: 8:06:05
